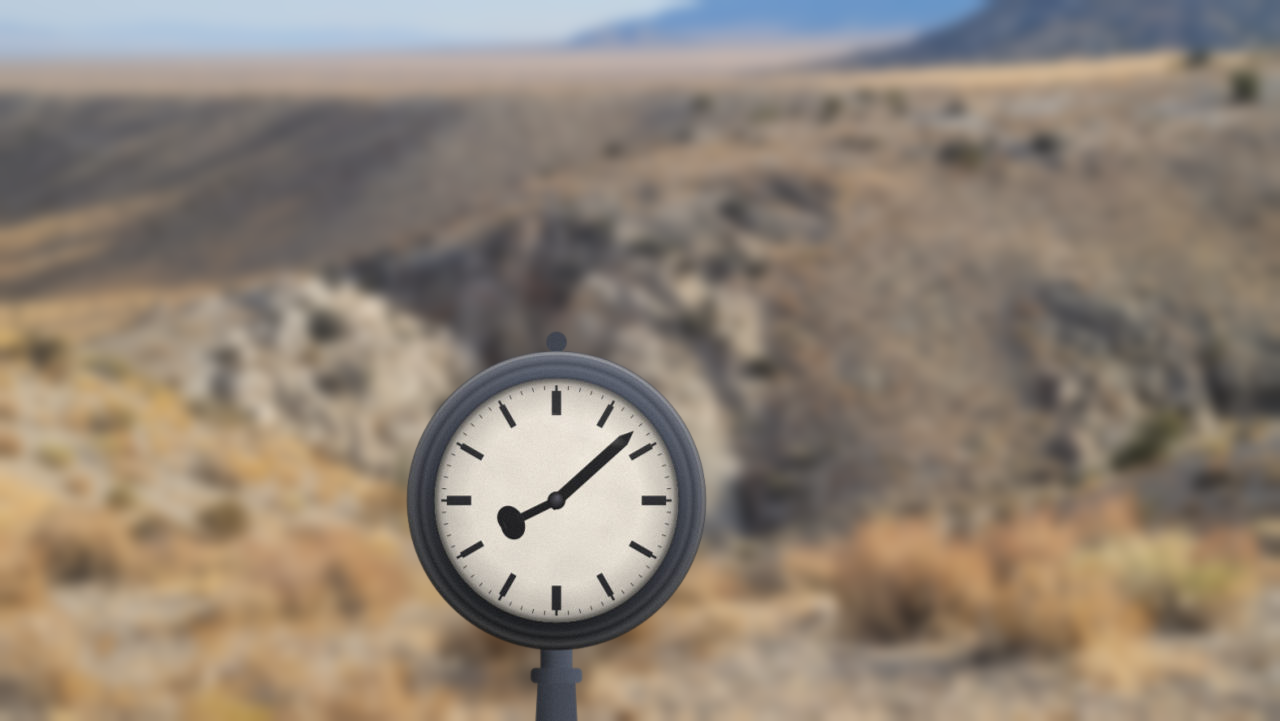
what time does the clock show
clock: 8:08
